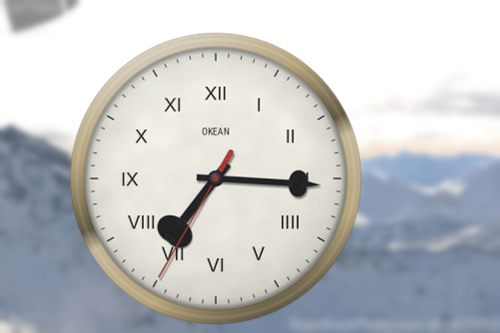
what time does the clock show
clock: 7:15:35
